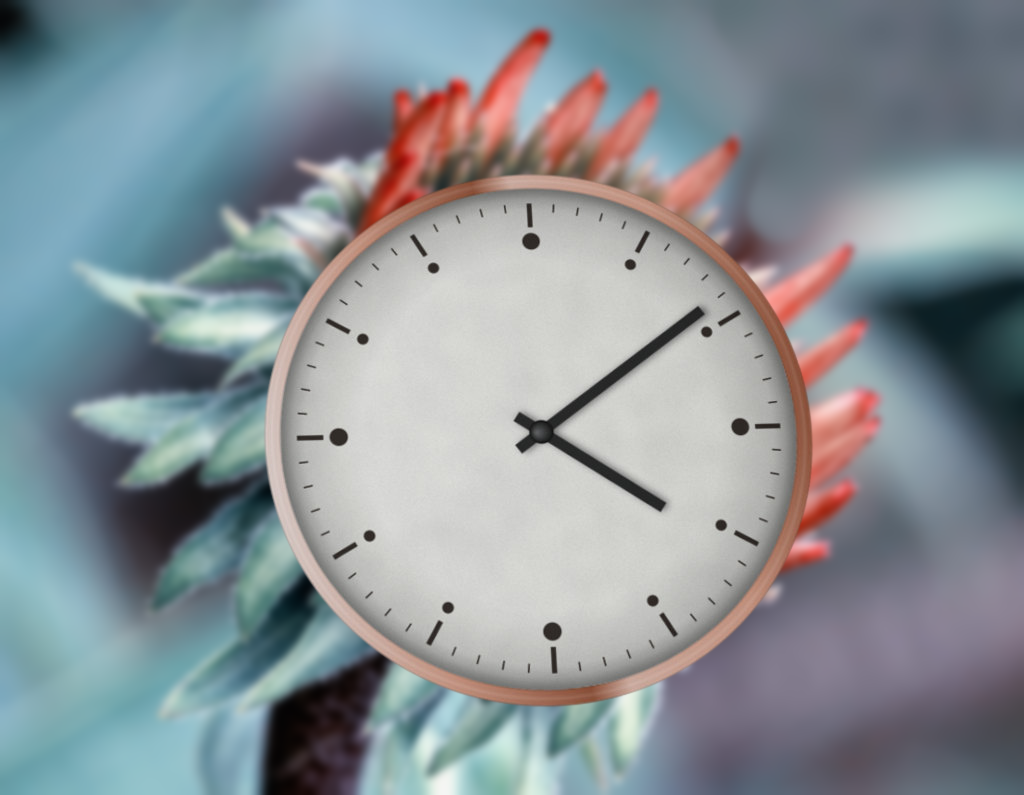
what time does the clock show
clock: 4:09
